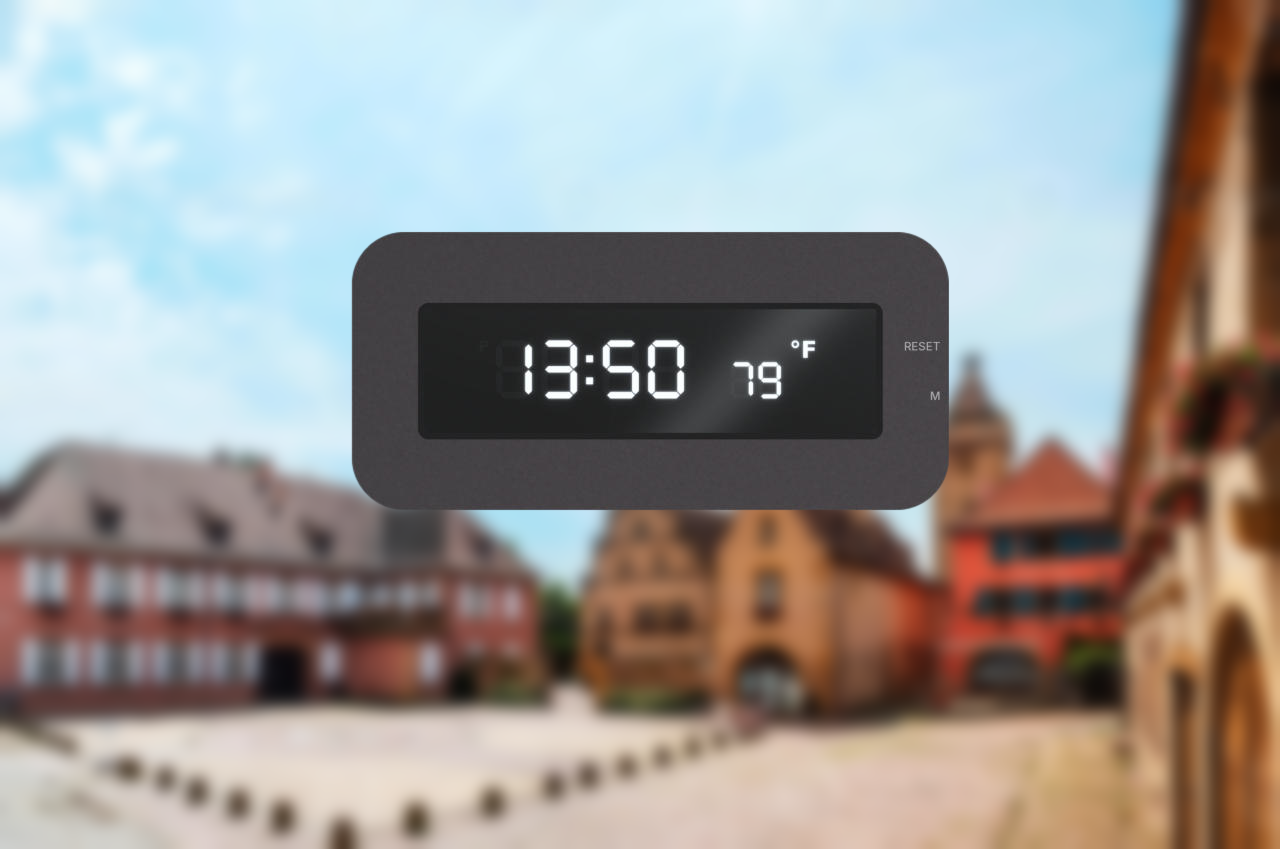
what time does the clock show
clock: 13:50
